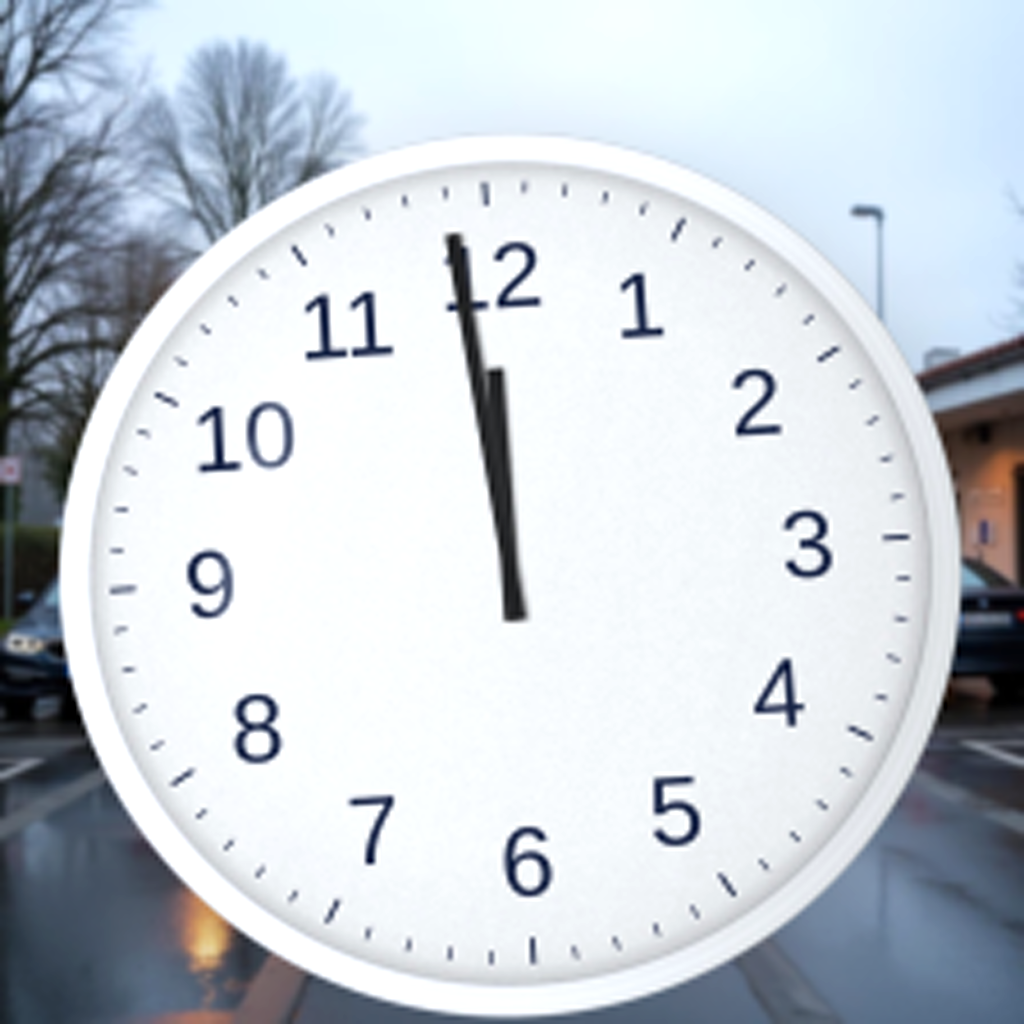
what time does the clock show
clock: 11:59
